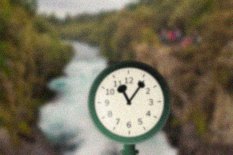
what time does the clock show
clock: 11:06
